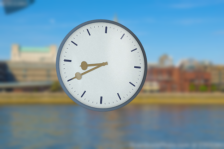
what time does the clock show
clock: 8:40
